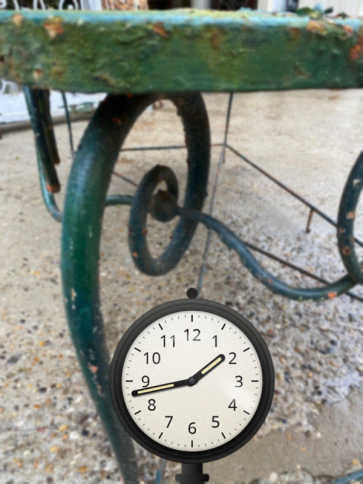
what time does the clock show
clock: 1:43
